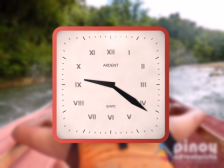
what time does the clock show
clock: 9:21
